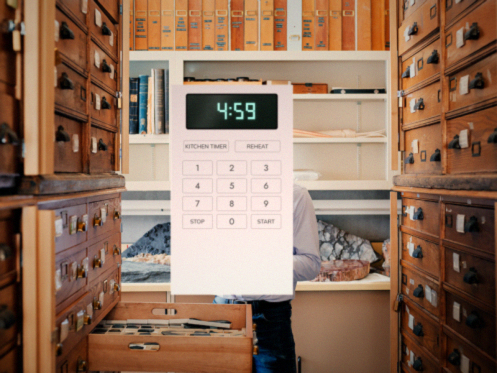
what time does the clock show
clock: 4:59
